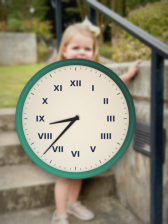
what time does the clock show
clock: 8:37
